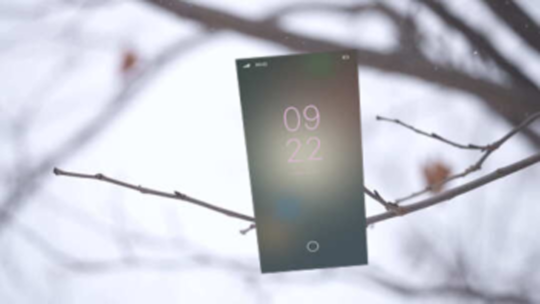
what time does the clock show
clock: 9:22
